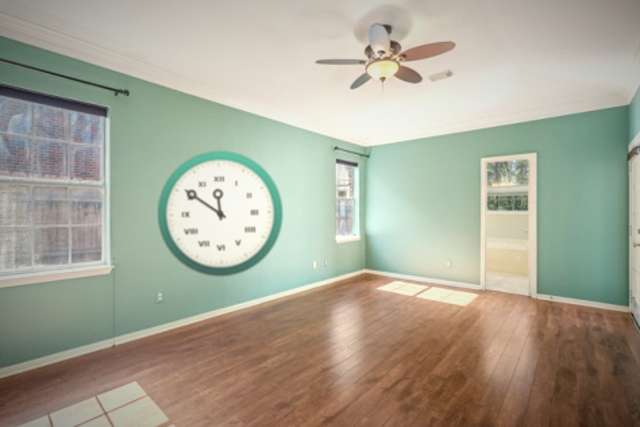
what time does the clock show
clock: 11:51
